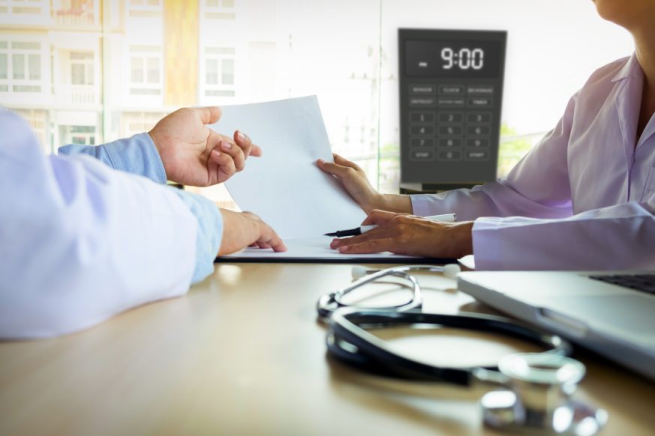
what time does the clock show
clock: 9:00
